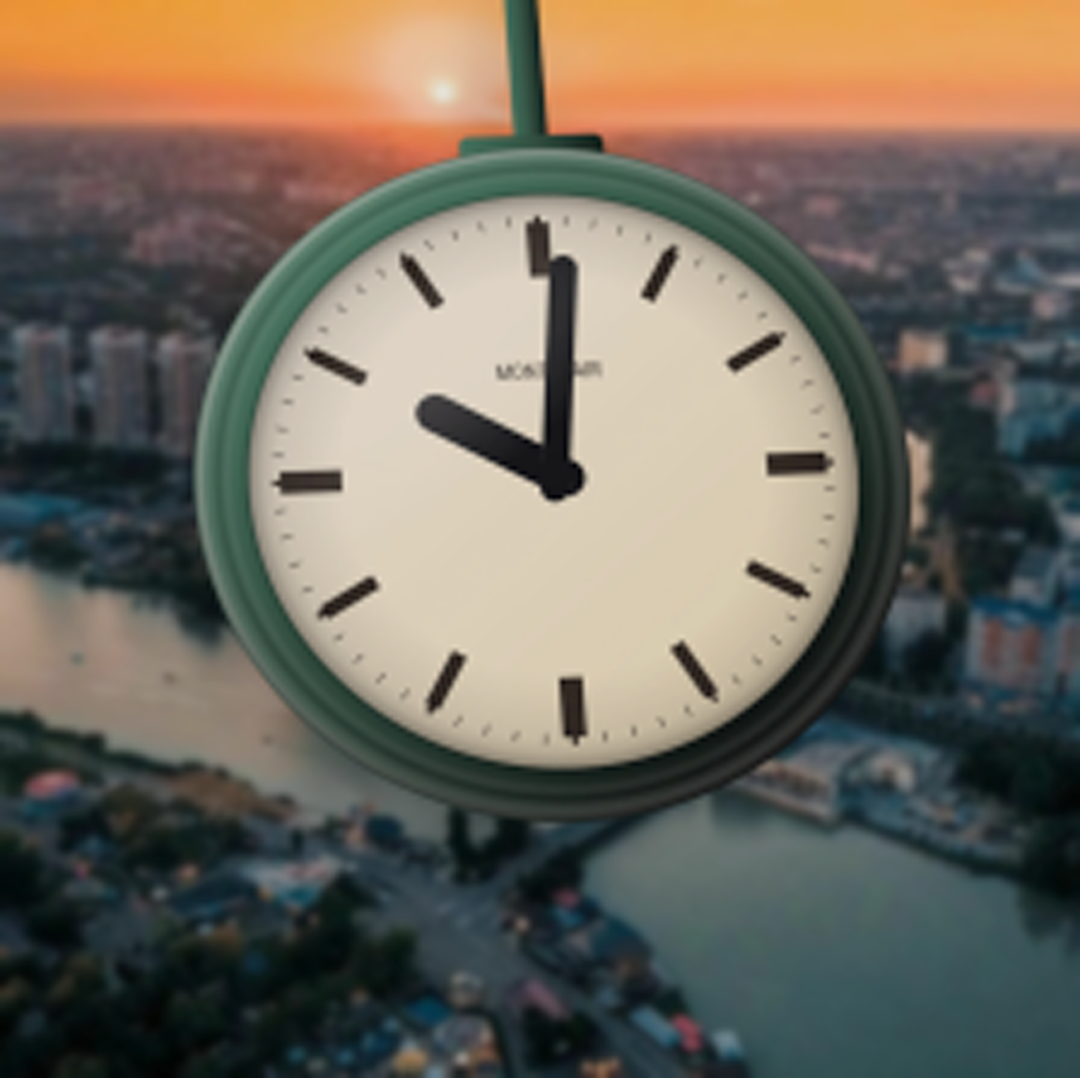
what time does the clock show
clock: 10:01
